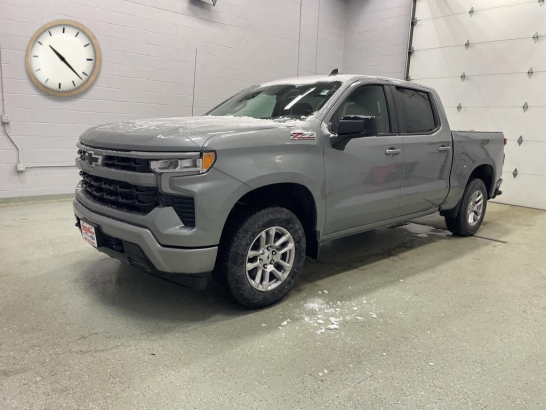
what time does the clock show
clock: 10:22
